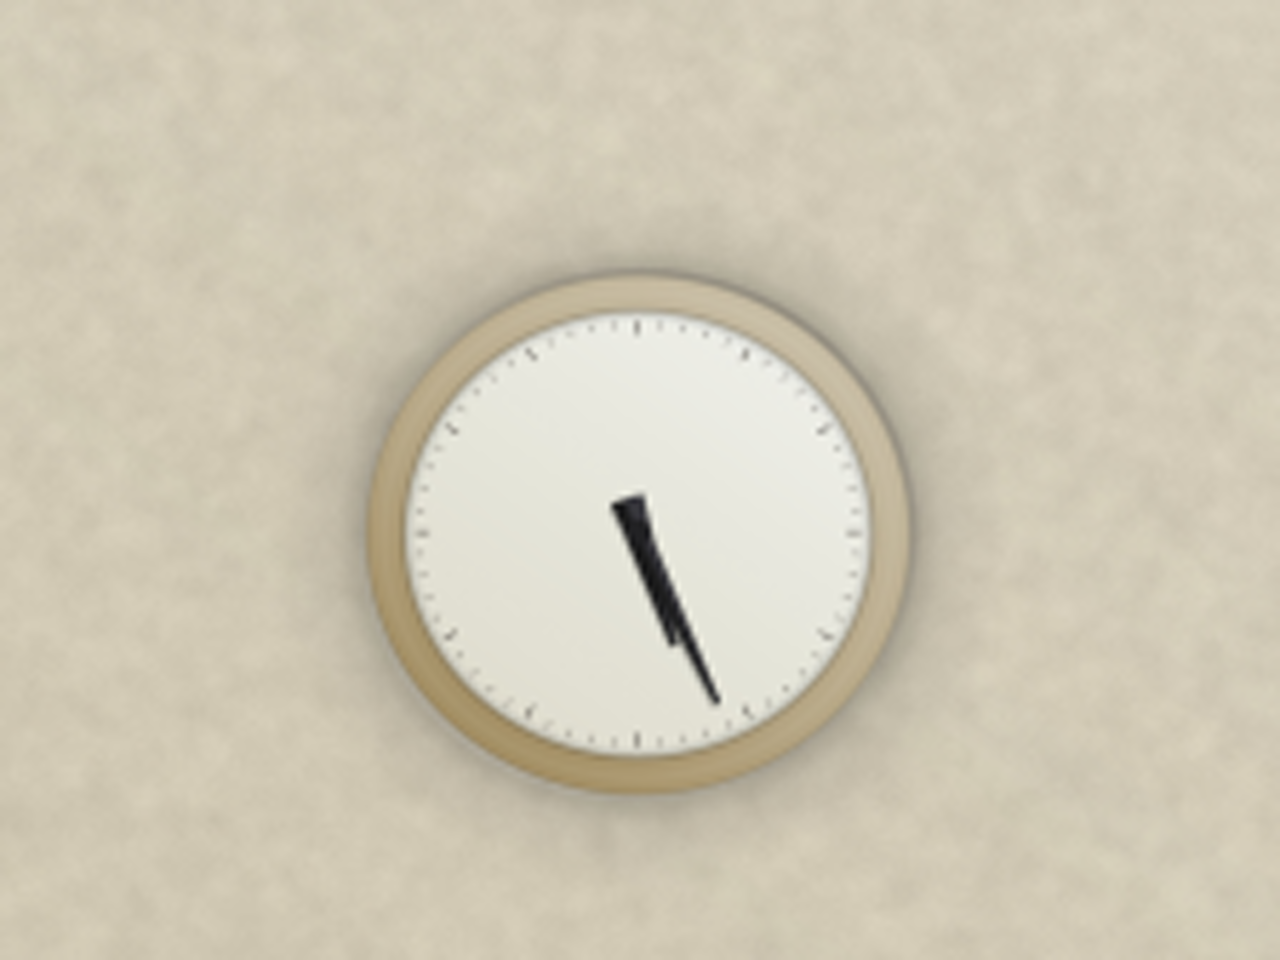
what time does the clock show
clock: 5:26
